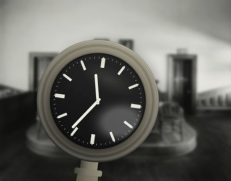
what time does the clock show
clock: 11:36
